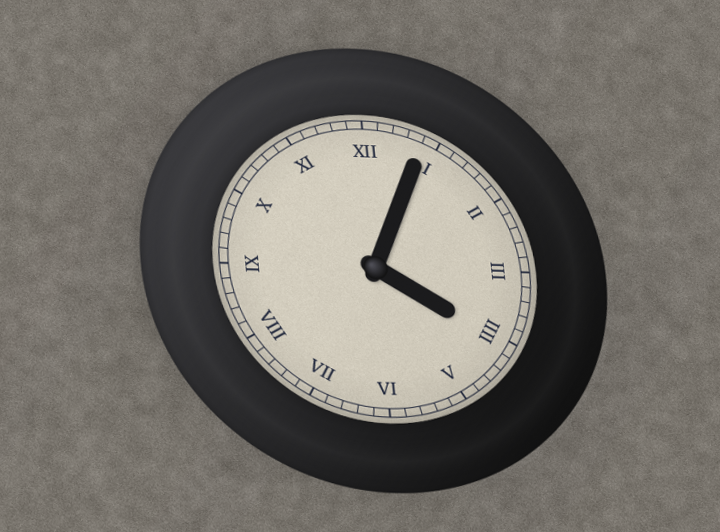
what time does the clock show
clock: 4:04
